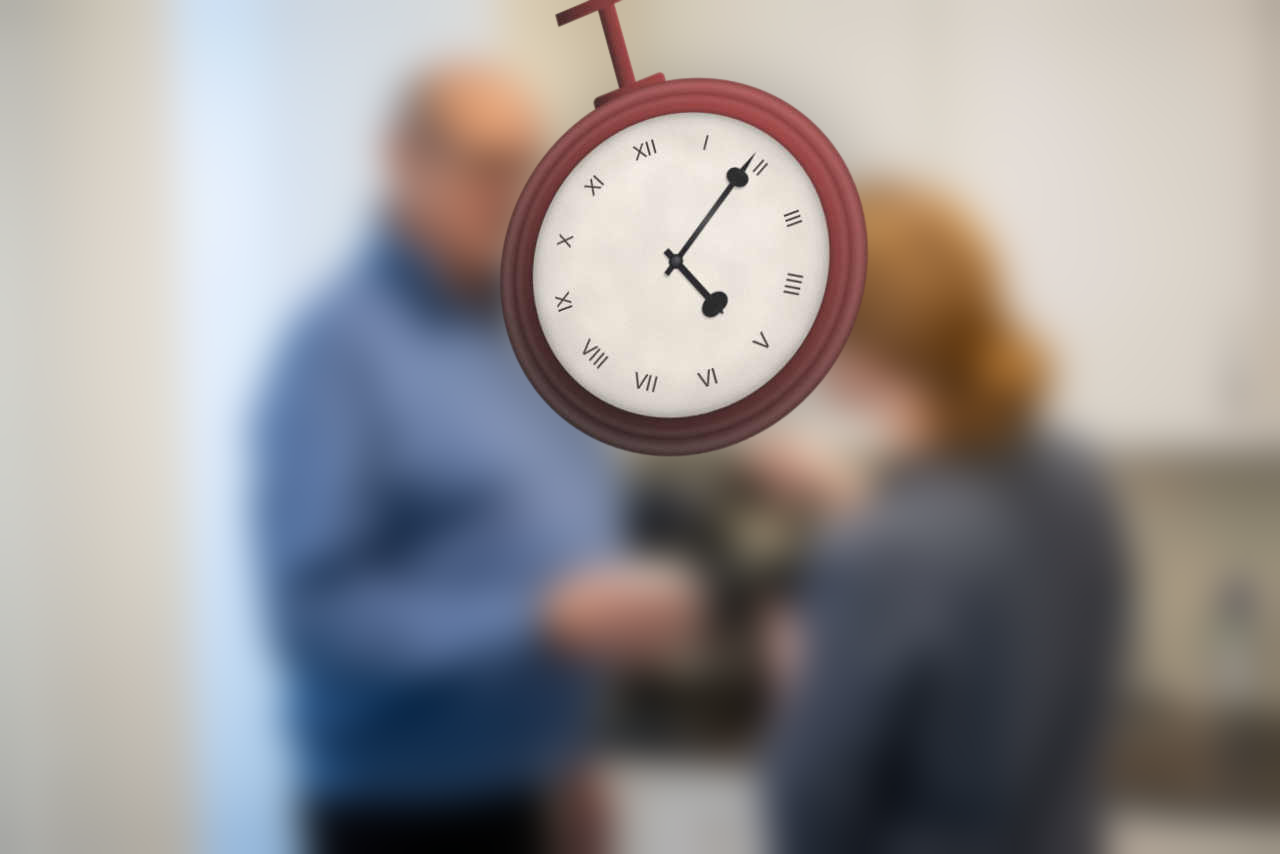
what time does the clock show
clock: 5:09
